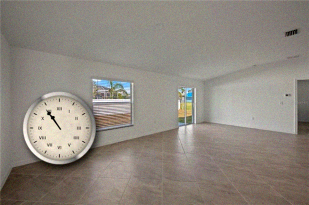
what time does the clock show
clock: 10:54
